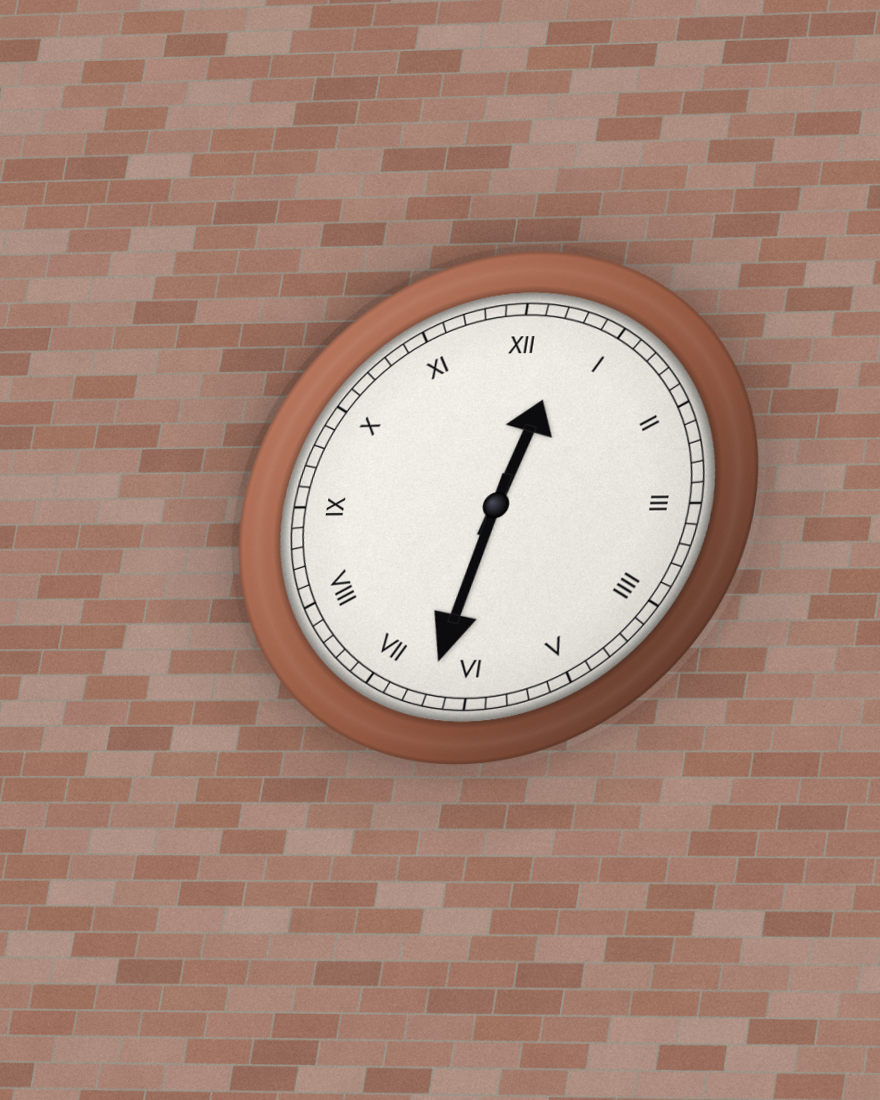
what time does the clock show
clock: 12:32
